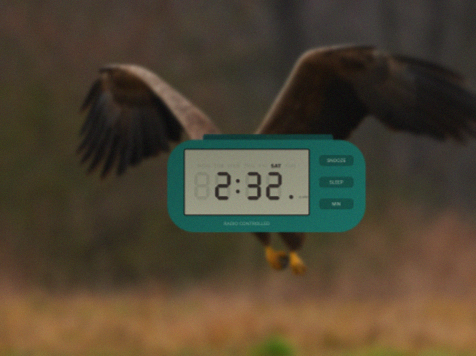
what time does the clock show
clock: 2:32
